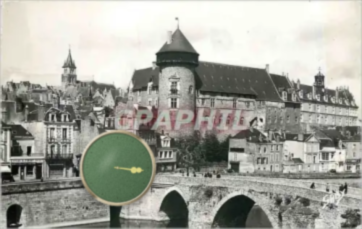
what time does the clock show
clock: 3:16
